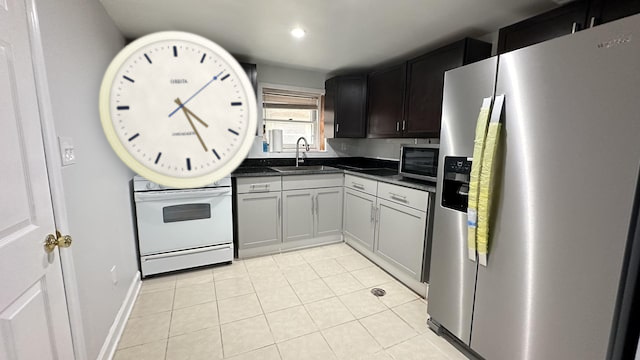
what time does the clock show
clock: 4:26:09
